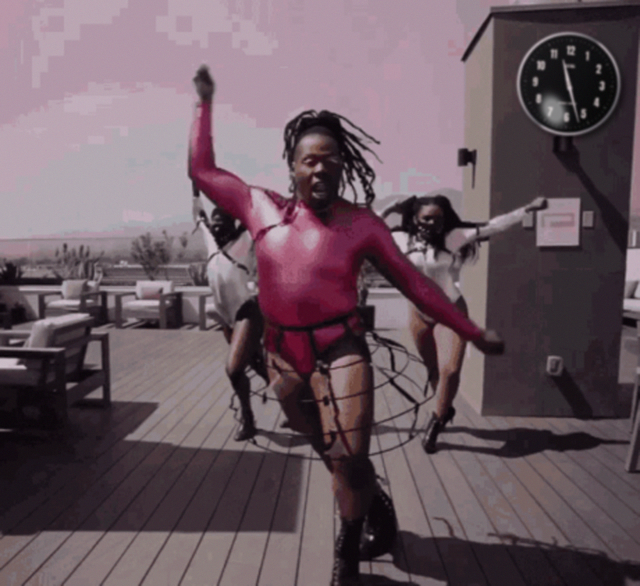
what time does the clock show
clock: 11:27
